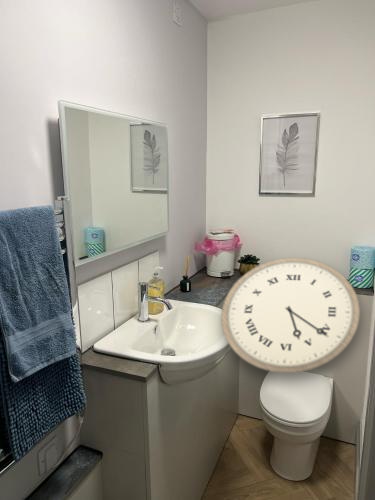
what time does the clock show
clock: 5:21
